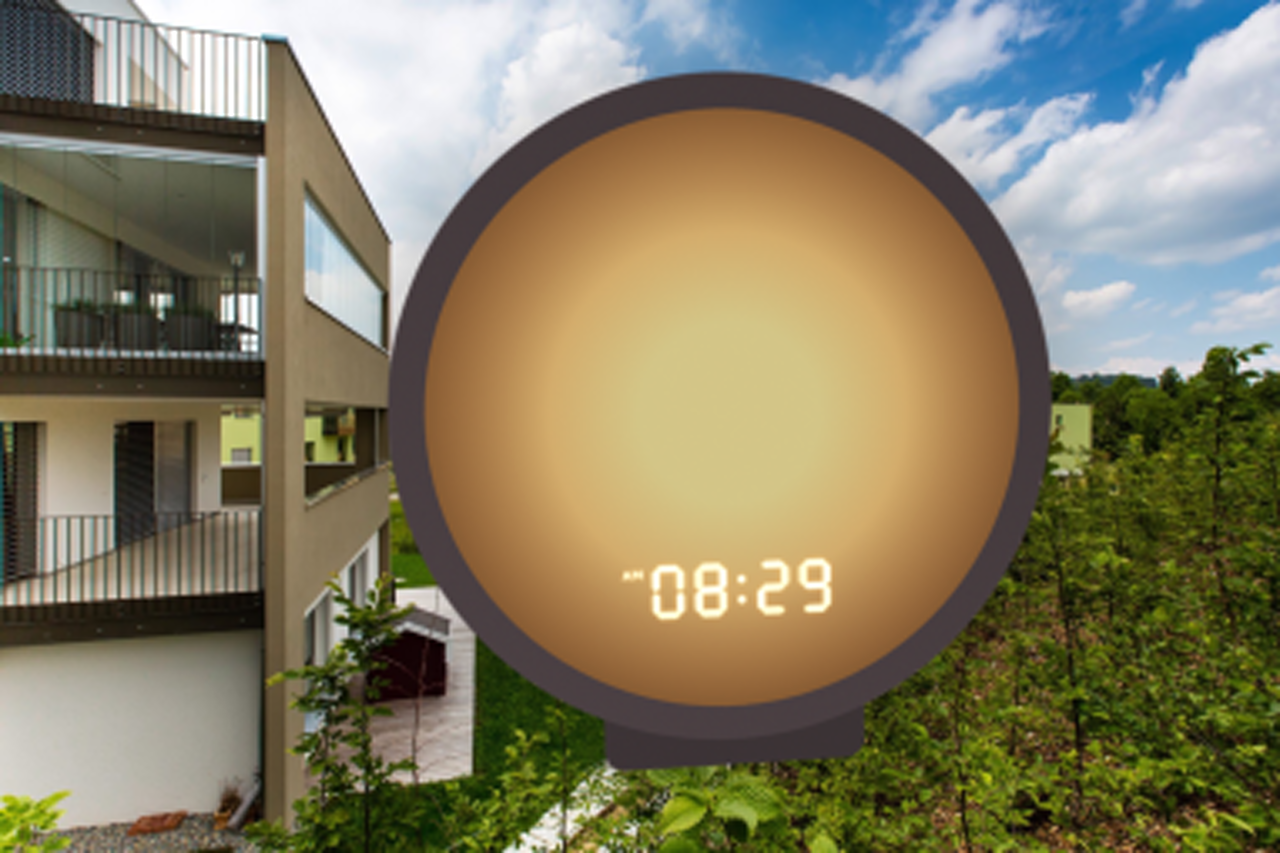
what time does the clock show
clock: 8:29
